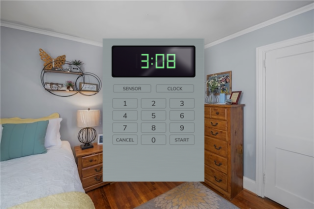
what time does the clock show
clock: 3:08
